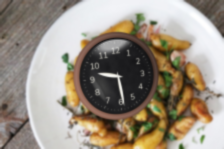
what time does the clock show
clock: 9:29
